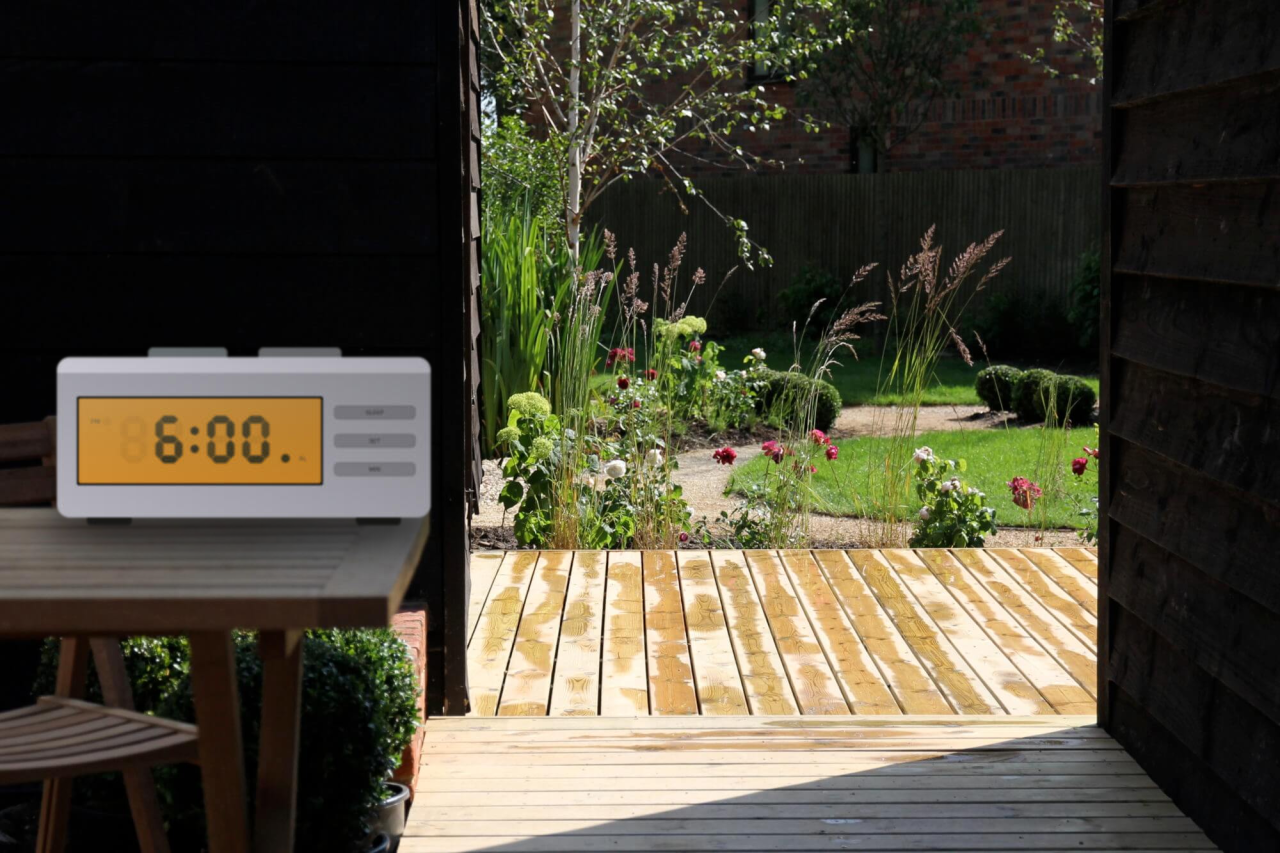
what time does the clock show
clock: 6:00
